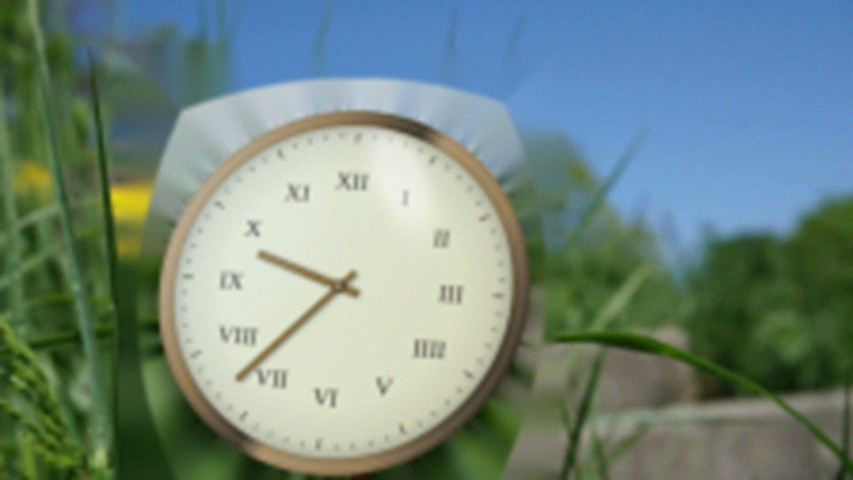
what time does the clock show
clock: 9:37
